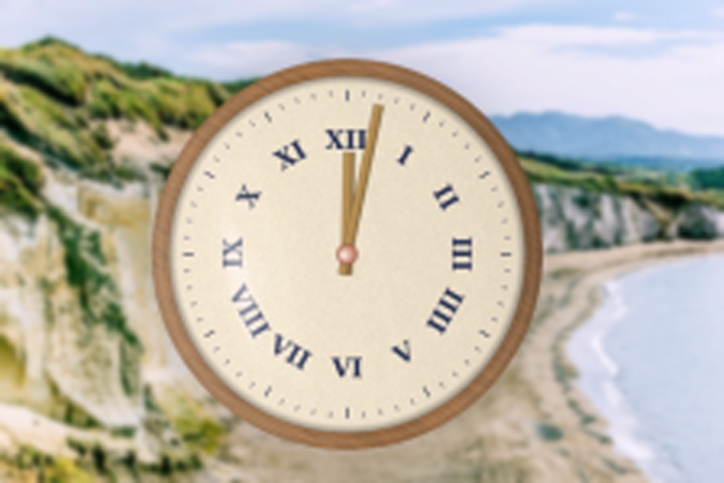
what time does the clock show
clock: 12:02
